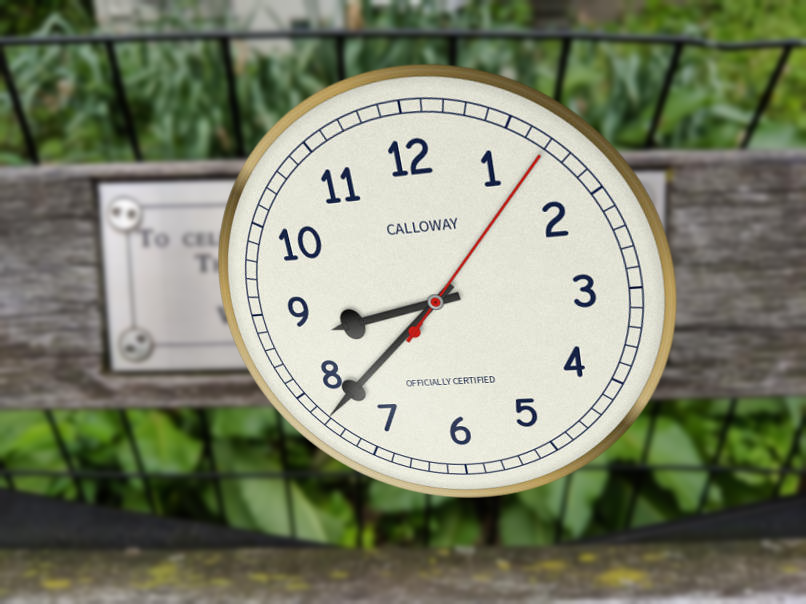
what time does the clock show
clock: 8:38:07
